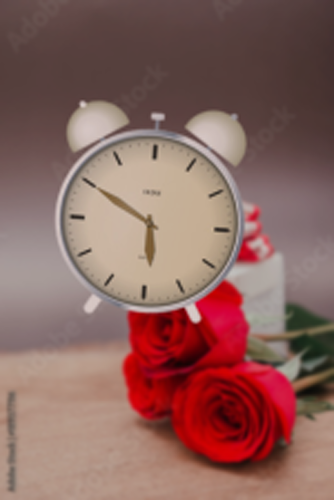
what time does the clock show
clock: 5:50
